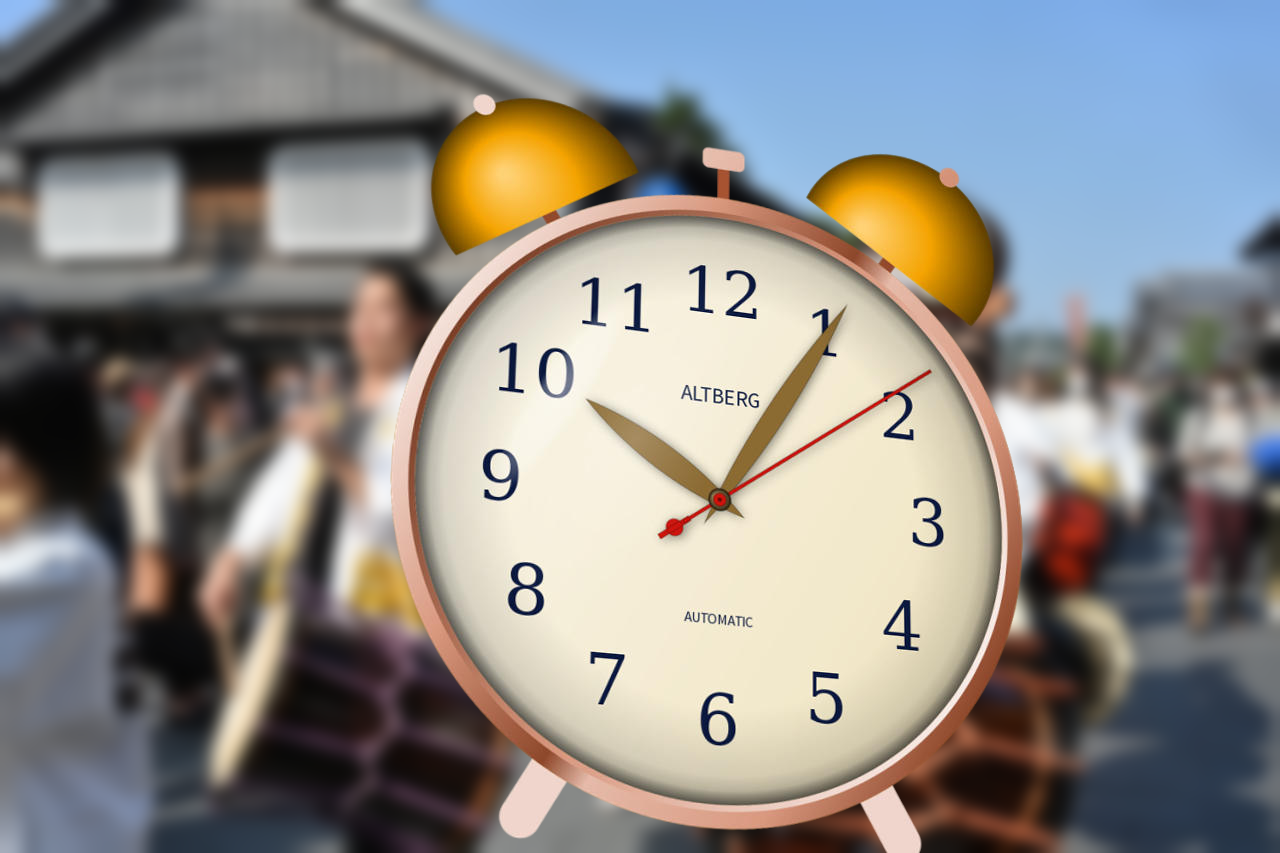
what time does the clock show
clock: 10:05:09
